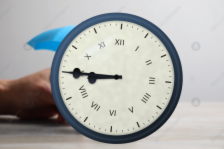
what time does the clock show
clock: 8:45
